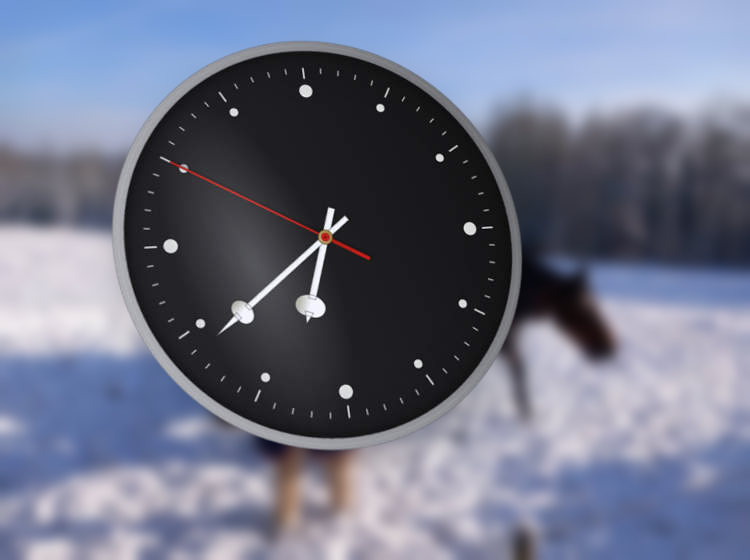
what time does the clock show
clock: 6:38:50
